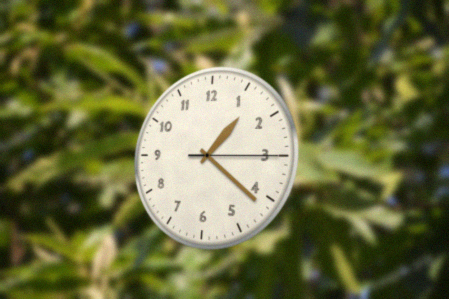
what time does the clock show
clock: 1:21:15
